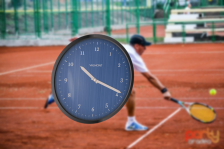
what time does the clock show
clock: 10:19
